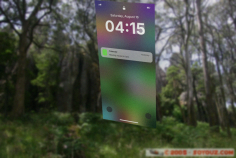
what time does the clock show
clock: 4:15
